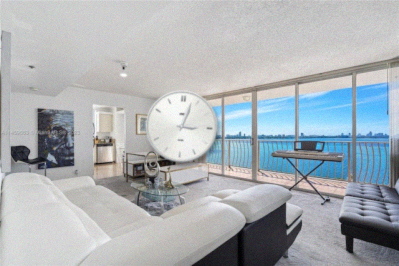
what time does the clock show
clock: 3:03
